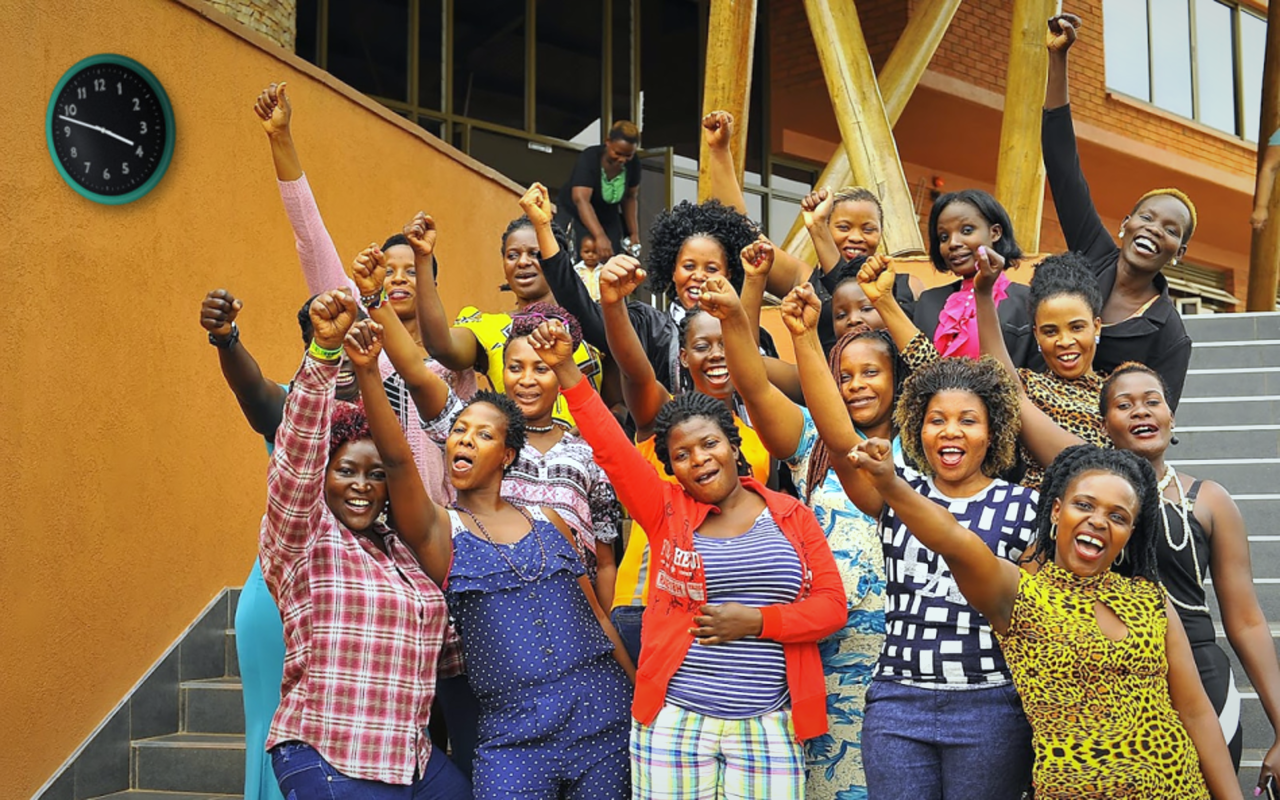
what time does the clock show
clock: 3:48
